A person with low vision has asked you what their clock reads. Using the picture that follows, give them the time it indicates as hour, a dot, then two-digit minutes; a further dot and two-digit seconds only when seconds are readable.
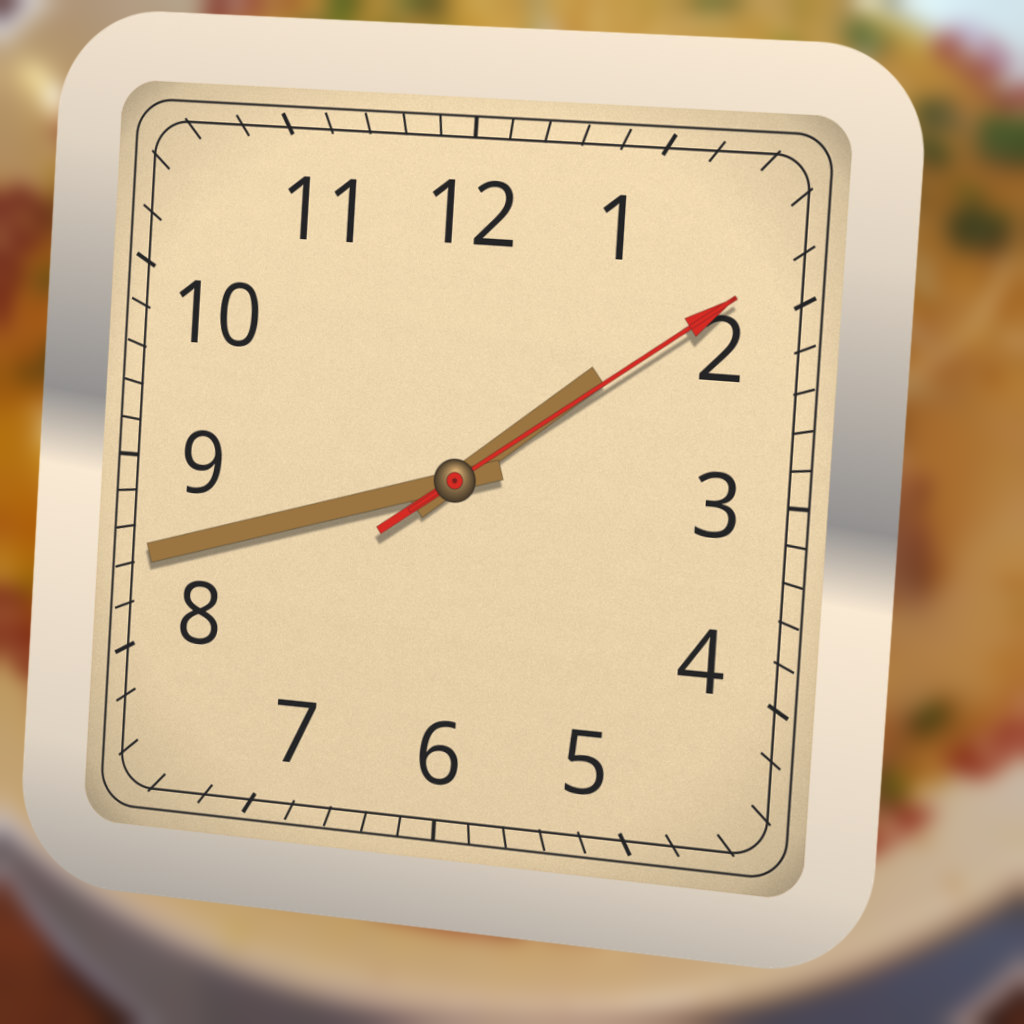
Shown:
1.42.09
